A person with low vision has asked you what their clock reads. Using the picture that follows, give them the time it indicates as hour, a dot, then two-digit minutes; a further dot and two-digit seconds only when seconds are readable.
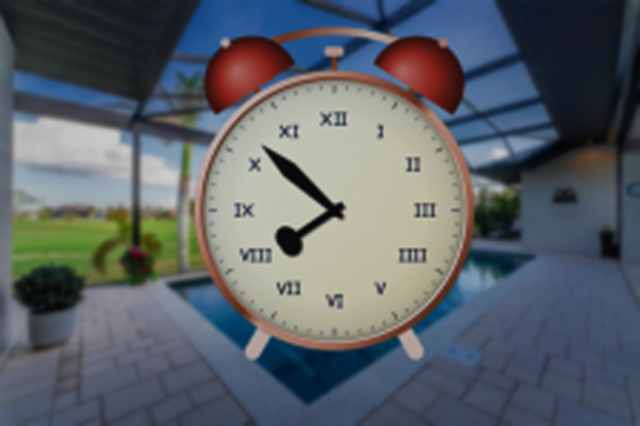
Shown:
7.52
